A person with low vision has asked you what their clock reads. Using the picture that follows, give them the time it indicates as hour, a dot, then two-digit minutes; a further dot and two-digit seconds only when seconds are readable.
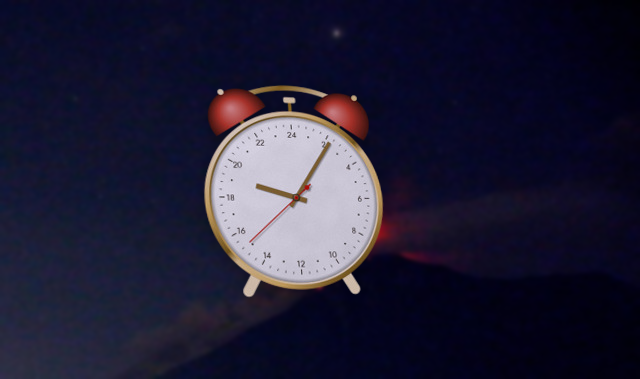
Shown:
19.05.38
